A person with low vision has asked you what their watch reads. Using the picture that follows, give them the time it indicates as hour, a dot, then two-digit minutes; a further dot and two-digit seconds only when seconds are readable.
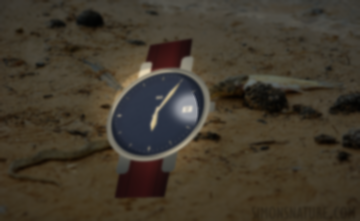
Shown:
6.05
